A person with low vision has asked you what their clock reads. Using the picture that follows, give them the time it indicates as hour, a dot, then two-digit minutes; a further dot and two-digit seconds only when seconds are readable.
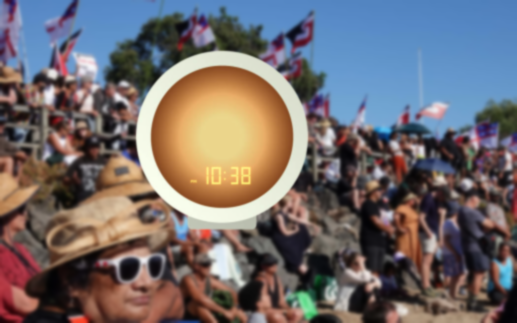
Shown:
10.38
